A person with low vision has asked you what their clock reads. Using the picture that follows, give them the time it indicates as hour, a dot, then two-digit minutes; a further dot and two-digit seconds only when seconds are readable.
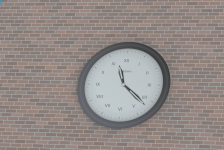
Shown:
11.22
